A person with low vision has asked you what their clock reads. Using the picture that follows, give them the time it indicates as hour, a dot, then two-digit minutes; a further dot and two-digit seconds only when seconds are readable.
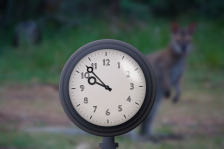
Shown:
9.53
